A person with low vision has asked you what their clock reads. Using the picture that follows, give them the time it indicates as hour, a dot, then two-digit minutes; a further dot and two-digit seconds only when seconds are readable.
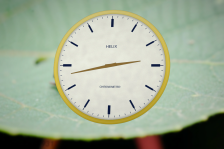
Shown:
2.43
